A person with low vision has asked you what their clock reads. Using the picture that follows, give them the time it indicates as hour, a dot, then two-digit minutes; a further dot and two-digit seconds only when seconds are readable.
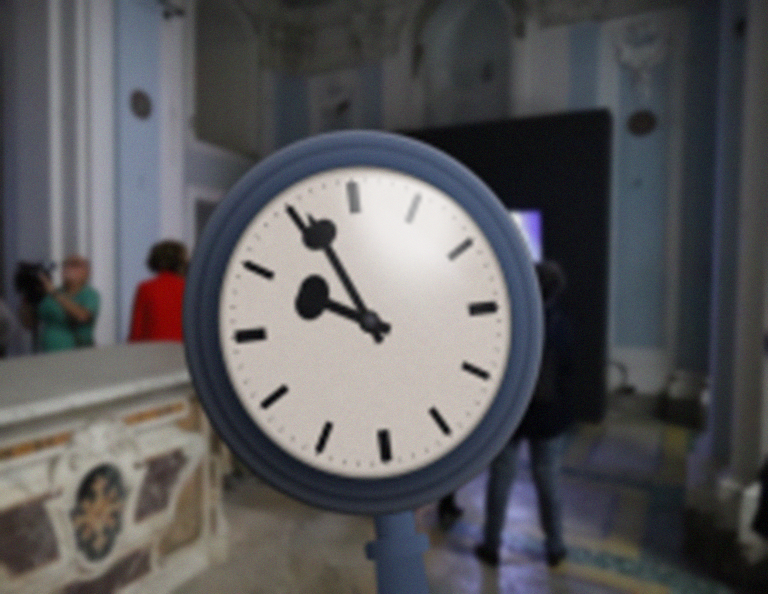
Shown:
9.56
